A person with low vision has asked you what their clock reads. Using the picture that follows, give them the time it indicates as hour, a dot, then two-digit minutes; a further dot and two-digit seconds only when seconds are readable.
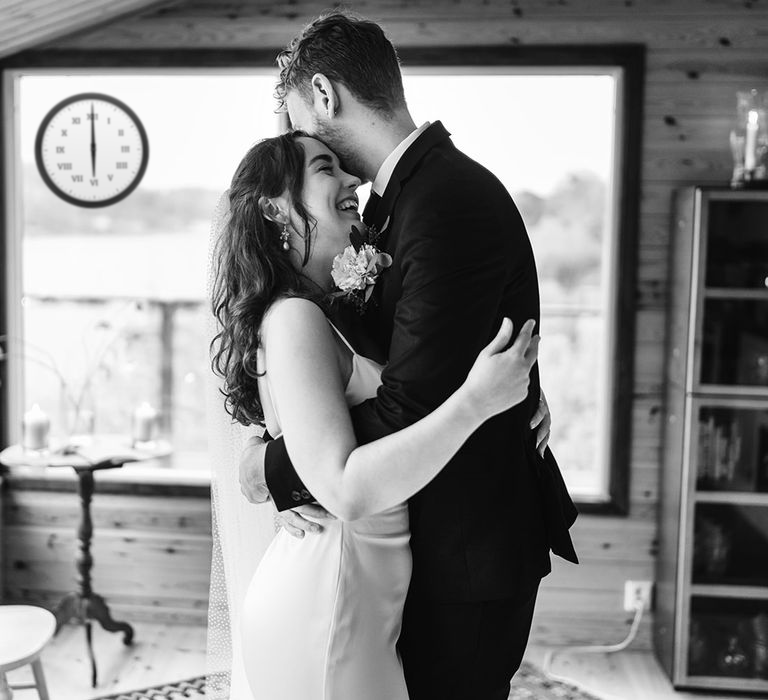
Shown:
6.00
